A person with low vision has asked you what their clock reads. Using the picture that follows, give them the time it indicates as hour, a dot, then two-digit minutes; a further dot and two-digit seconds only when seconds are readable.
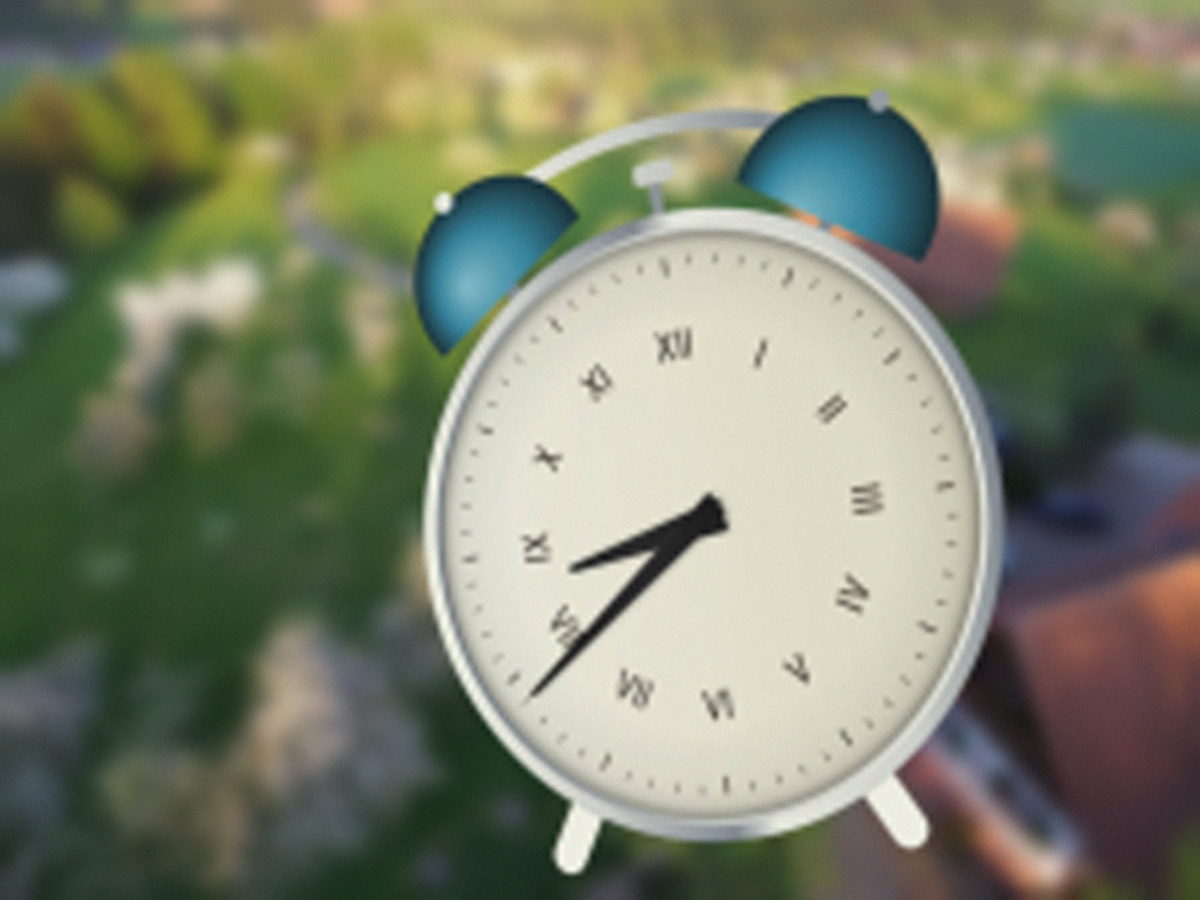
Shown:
8.39
